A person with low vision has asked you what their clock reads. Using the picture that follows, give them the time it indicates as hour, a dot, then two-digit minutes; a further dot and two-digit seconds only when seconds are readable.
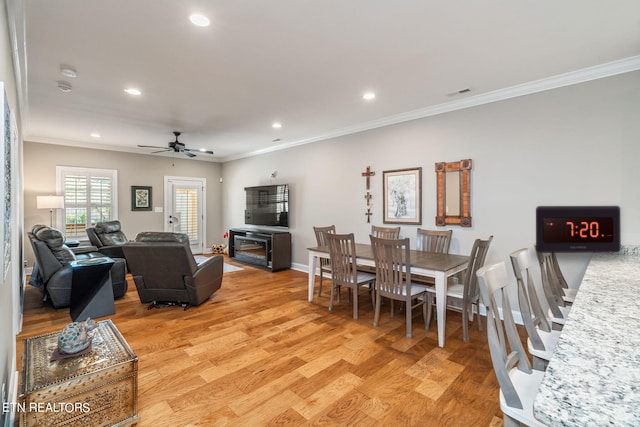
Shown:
7.20
